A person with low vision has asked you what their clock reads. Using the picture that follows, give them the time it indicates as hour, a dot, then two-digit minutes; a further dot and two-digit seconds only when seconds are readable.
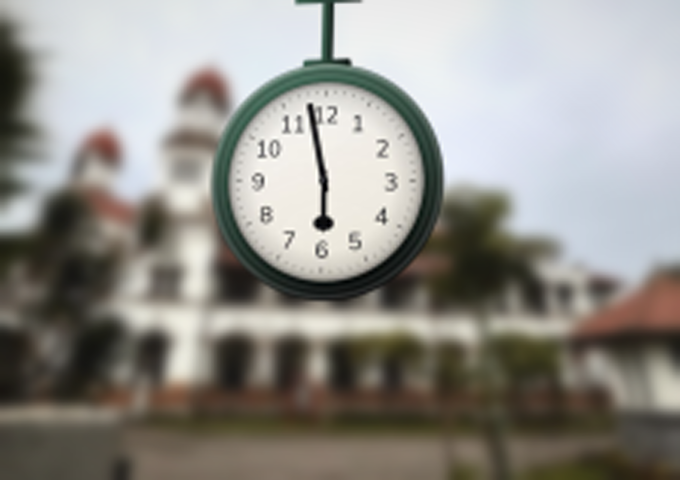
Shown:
5.58
